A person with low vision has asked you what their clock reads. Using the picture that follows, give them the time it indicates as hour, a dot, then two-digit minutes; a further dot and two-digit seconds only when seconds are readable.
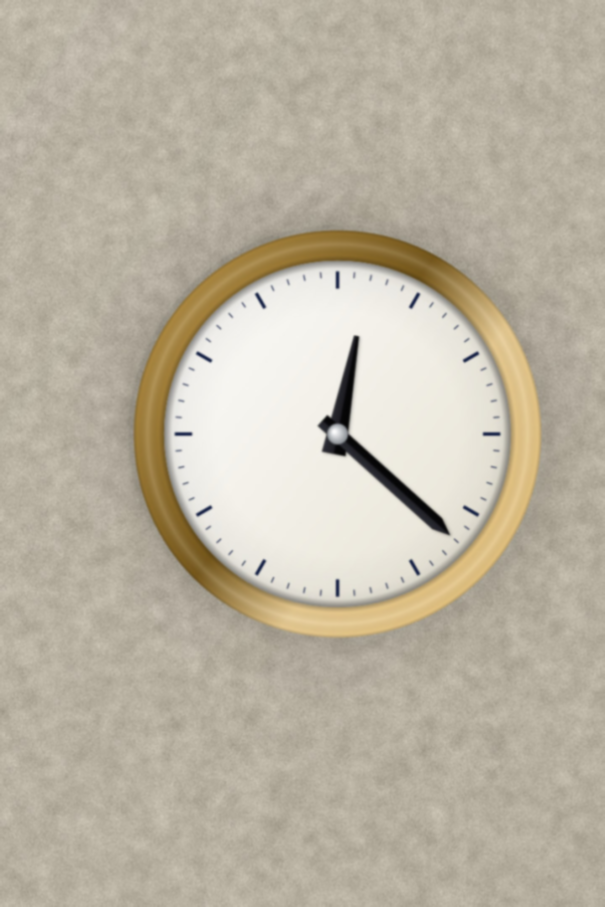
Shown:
12.22
